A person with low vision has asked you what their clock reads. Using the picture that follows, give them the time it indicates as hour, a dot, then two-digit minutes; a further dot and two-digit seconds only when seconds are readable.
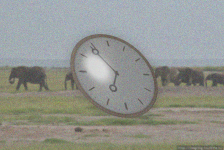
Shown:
6.54
